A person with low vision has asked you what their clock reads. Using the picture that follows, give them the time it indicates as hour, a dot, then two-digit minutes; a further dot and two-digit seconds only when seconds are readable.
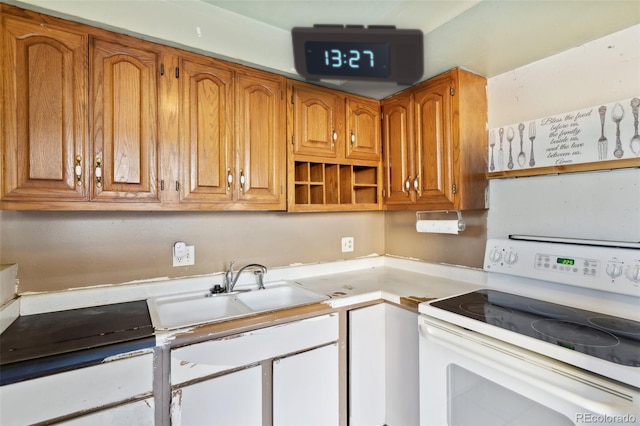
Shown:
13.27
